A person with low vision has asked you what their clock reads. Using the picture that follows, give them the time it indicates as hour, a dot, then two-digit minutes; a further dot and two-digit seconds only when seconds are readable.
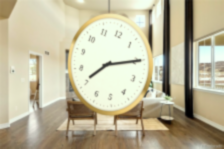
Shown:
7.10
